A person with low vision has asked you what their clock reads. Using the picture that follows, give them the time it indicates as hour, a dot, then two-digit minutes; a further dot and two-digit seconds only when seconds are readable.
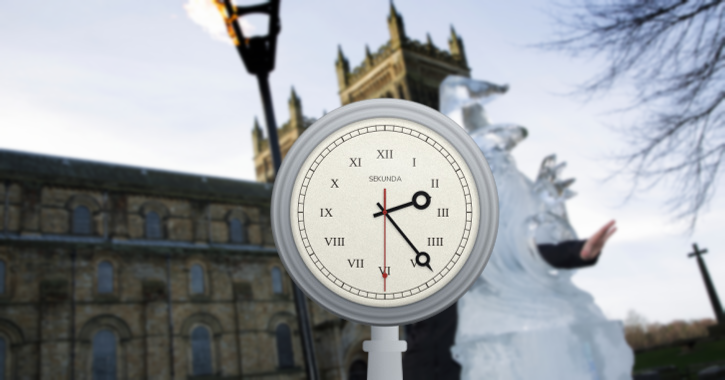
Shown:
2.23.30
